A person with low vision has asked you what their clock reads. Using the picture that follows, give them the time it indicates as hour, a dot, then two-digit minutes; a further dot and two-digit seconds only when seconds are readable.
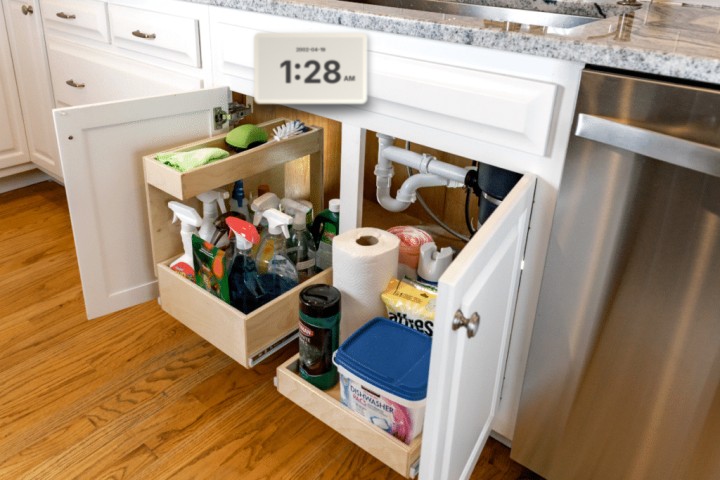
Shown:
1.28
